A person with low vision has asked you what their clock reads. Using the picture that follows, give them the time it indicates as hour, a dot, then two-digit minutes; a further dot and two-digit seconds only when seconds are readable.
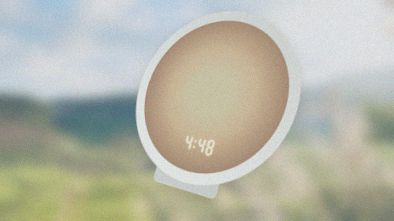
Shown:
4.48
